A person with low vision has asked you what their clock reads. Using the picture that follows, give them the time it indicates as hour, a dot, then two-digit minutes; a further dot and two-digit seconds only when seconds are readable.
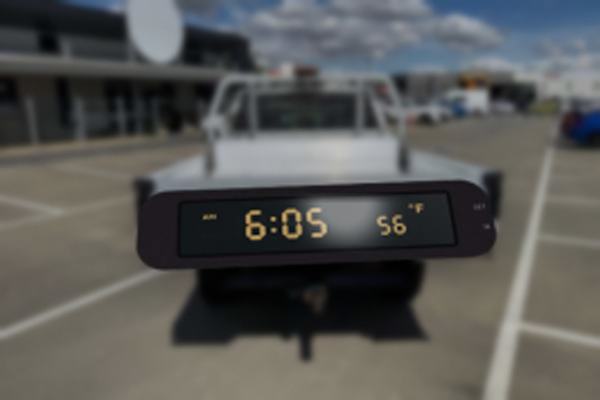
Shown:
6.05
